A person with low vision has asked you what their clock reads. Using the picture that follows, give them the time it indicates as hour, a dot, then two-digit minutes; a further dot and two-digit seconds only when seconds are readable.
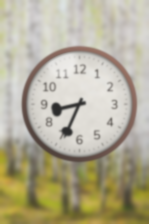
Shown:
8.34
